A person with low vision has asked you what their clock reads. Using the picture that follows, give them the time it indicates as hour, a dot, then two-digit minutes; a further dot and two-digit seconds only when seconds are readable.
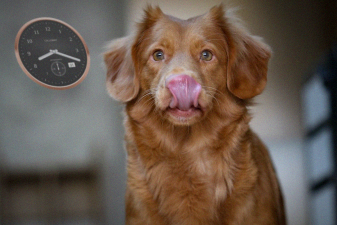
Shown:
8.19
